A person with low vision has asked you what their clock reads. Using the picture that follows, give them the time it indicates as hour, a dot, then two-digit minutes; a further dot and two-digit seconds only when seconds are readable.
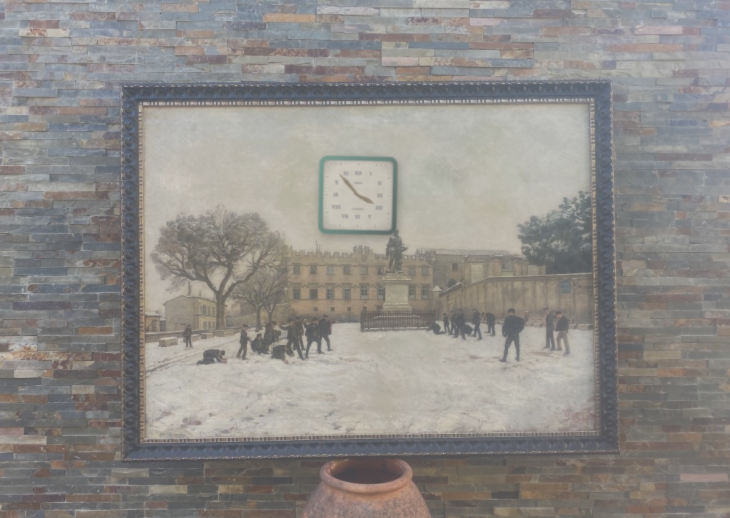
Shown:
3.53
